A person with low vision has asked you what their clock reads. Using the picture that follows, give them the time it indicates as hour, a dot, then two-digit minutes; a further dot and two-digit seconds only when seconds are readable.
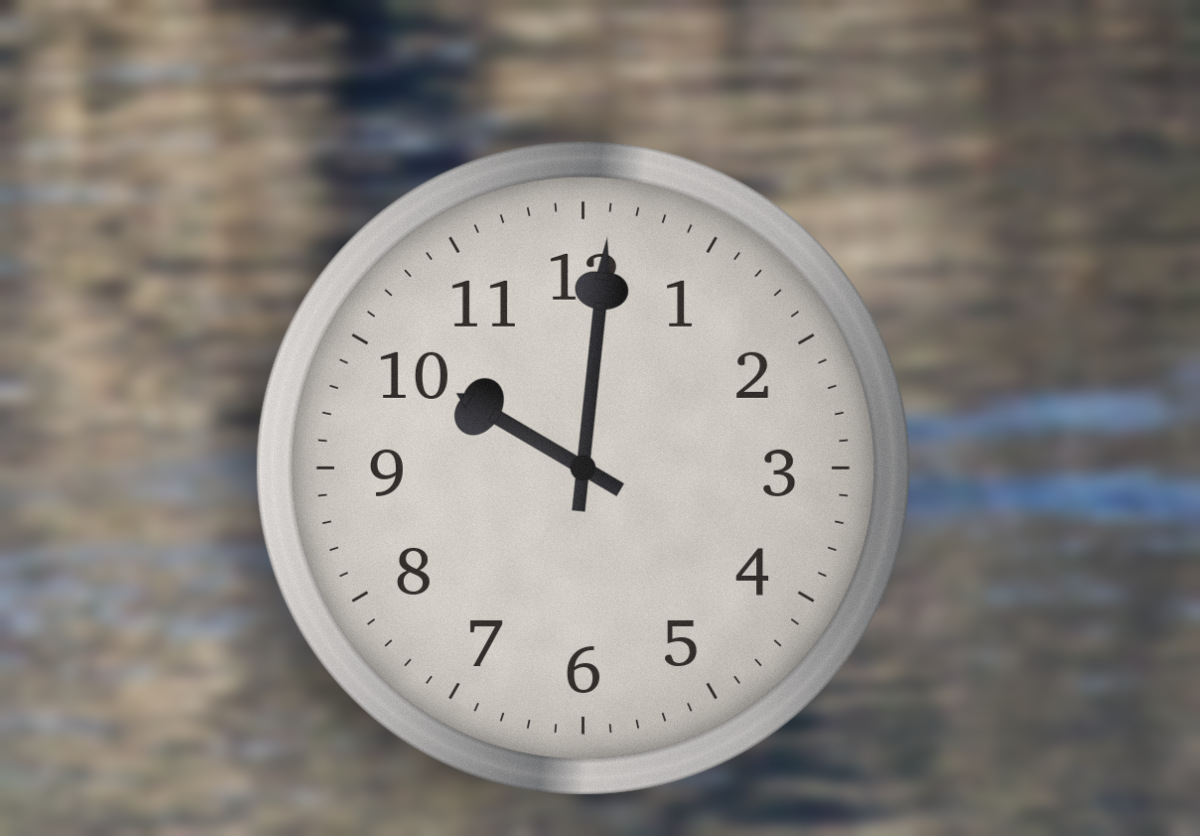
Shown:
10.01
